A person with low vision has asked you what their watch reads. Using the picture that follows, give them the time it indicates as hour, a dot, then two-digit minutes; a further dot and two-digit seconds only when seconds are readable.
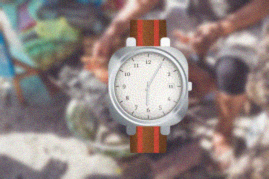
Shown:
6.05
